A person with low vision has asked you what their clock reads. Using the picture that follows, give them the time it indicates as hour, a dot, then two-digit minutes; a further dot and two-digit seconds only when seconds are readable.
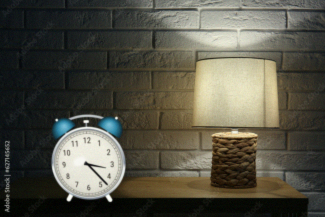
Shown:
3.23
